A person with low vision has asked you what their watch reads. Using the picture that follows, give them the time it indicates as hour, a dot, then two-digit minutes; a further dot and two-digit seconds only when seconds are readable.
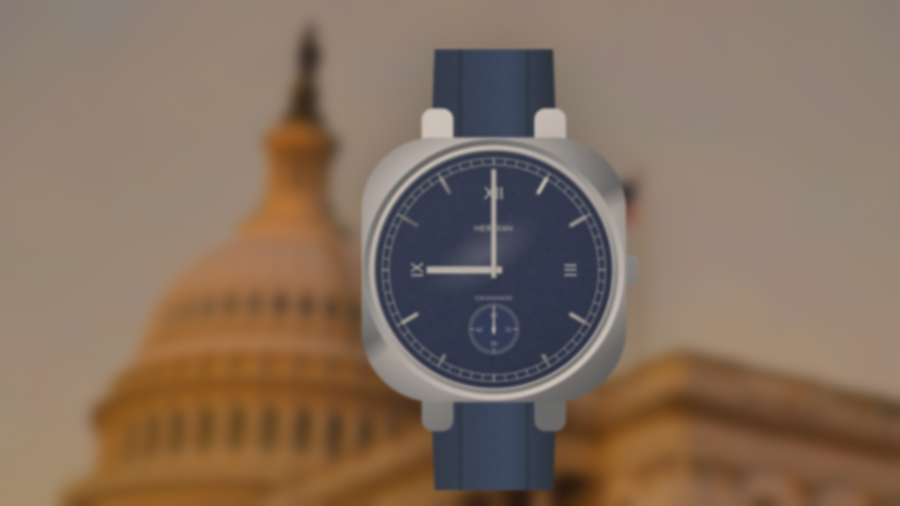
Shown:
9.00
